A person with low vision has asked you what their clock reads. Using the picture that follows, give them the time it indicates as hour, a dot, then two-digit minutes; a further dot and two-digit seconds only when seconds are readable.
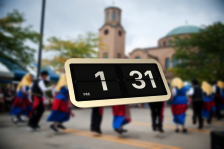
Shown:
1.31
